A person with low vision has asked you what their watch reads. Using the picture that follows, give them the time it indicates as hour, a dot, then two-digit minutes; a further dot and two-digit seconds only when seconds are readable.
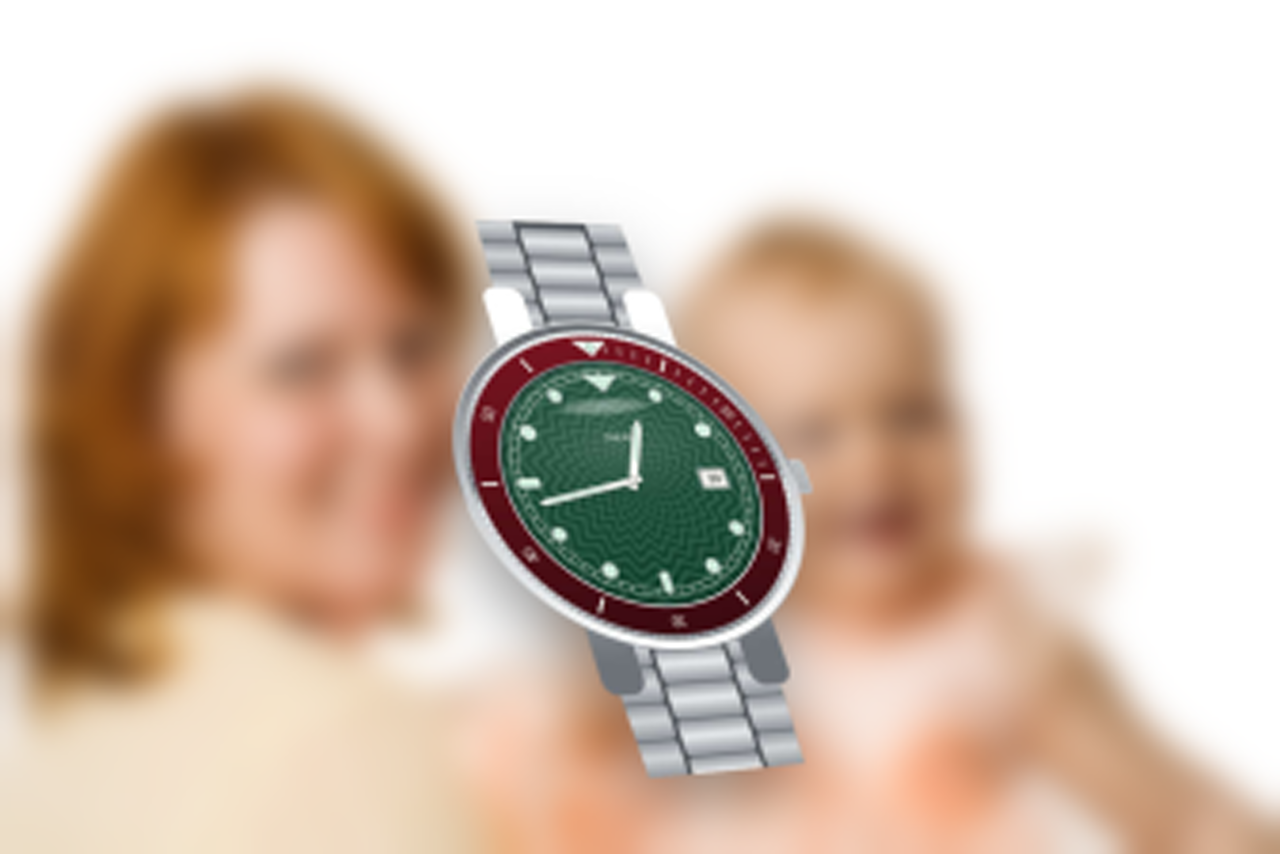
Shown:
12.43
